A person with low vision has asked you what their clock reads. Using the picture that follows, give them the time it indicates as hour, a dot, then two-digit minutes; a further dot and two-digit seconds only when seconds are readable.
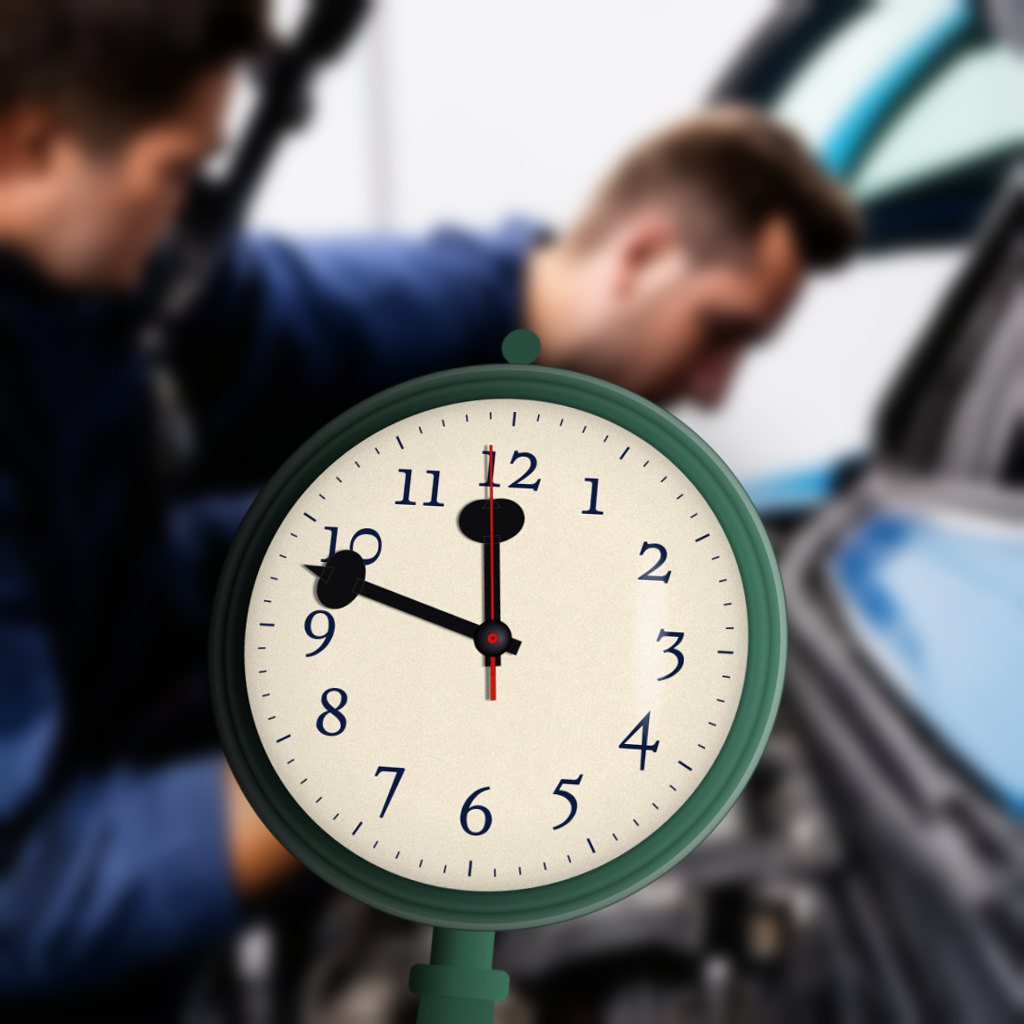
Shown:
11.47.59
